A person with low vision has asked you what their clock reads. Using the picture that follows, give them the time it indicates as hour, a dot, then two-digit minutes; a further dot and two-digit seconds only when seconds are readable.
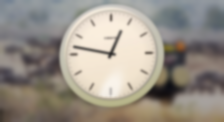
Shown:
12.47
